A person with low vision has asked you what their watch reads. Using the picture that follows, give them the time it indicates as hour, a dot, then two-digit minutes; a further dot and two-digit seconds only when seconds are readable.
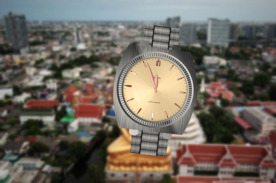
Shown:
11.56
